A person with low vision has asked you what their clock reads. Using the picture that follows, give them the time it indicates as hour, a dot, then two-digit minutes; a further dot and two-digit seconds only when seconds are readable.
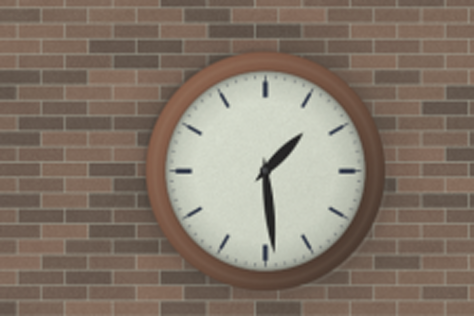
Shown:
1.29
